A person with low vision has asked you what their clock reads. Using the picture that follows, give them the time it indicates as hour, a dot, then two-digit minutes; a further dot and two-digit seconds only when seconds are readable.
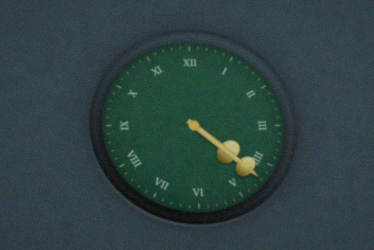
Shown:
4.22
